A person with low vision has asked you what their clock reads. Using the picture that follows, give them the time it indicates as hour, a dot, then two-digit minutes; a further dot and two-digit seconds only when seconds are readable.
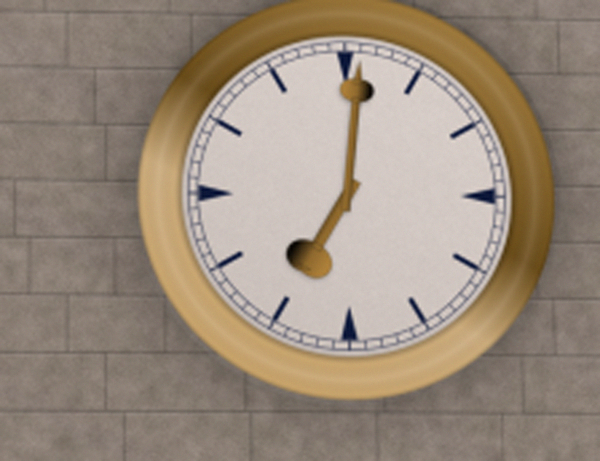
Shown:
7.01
